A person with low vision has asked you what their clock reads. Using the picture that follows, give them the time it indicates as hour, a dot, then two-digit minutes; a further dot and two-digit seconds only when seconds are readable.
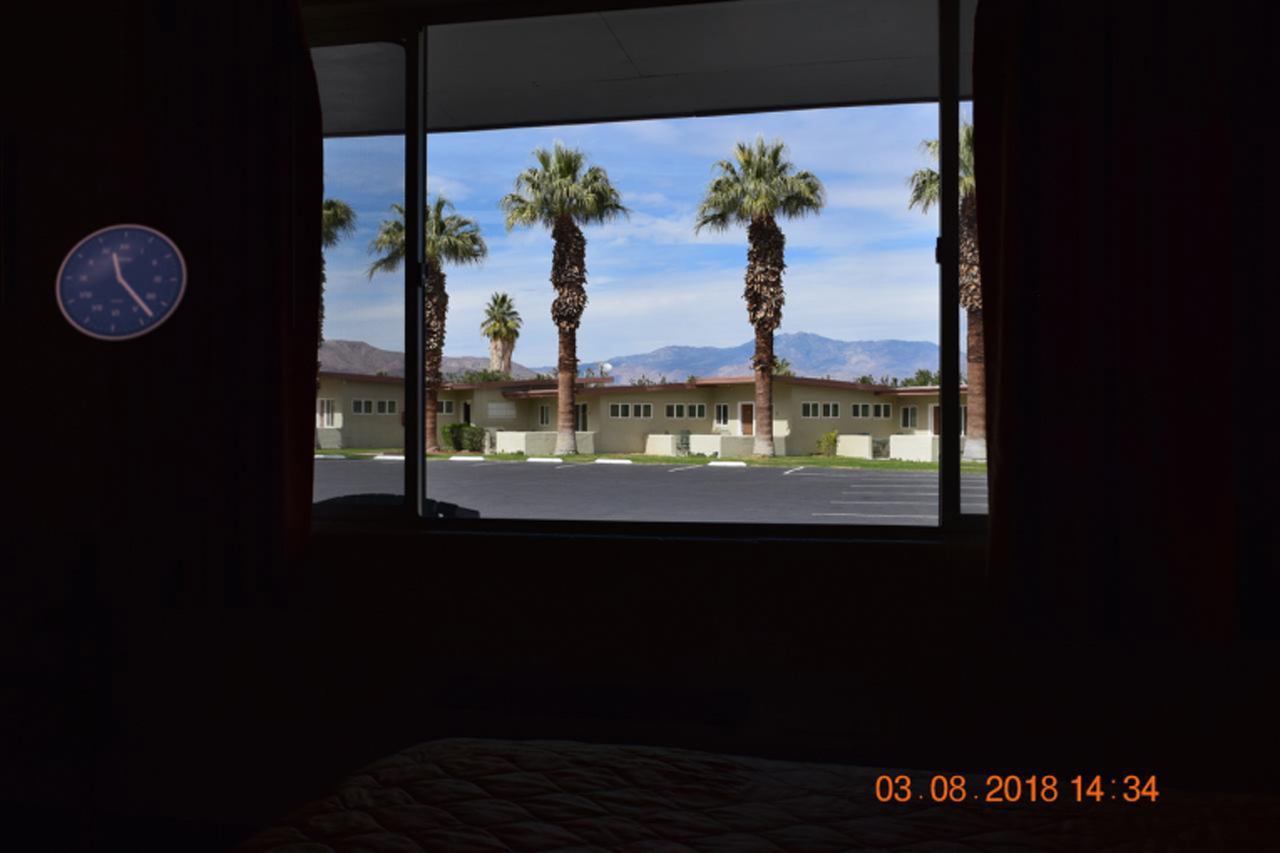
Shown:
11.23
